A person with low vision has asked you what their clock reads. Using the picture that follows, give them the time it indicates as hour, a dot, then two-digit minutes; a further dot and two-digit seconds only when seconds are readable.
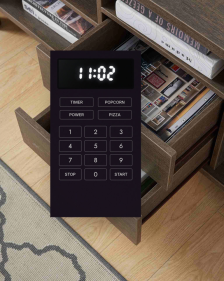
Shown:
11.02
